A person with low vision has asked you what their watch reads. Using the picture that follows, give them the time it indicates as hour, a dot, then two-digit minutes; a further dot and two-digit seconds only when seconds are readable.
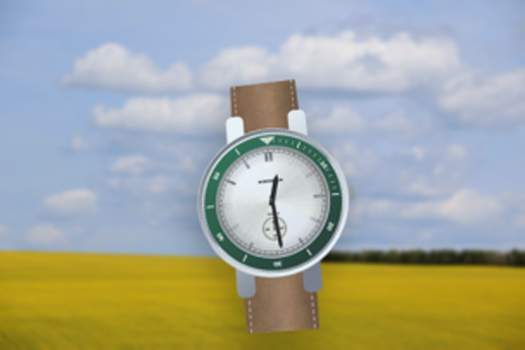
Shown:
12.29
